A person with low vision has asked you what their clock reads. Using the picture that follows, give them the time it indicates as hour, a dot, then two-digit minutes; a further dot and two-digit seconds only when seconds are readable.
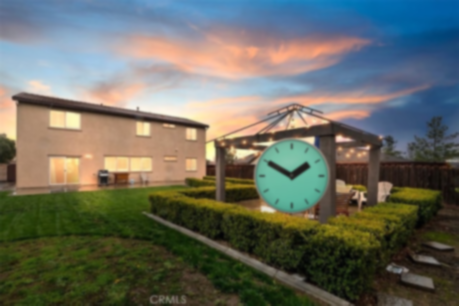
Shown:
1.50
